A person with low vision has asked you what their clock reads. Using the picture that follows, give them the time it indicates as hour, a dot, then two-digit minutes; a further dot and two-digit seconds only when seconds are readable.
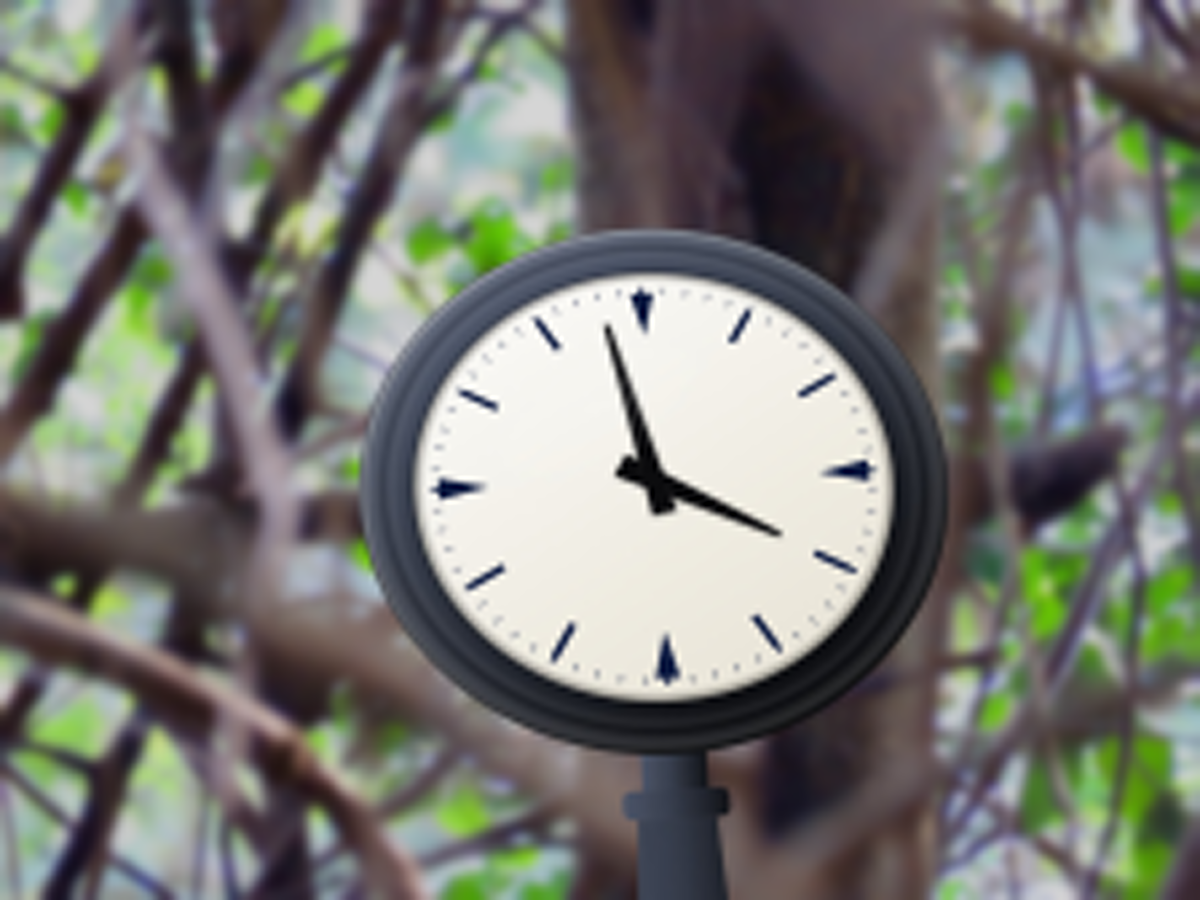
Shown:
3.58
